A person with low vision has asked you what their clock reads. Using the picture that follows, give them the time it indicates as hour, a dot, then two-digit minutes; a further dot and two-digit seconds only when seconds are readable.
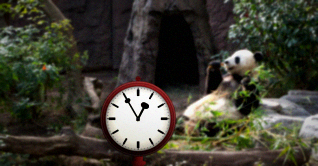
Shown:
12.55
